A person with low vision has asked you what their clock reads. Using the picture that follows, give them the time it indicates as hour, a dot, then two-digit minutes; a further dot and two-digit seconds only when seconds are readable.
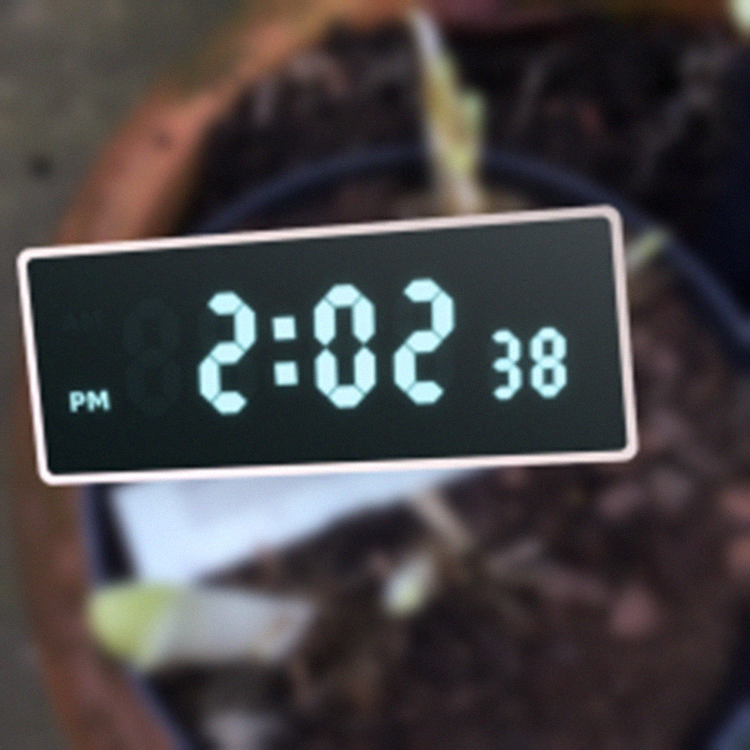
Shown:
2.02.38
